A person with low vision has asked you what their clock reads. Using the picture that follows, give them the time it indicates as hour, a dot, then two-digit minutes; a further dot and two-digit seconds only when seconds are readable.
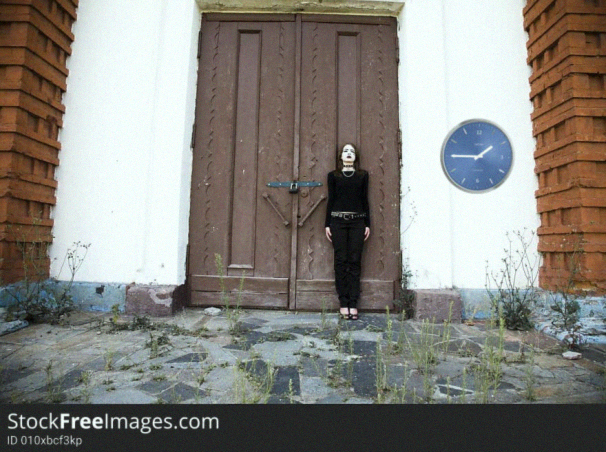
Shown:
1.45
